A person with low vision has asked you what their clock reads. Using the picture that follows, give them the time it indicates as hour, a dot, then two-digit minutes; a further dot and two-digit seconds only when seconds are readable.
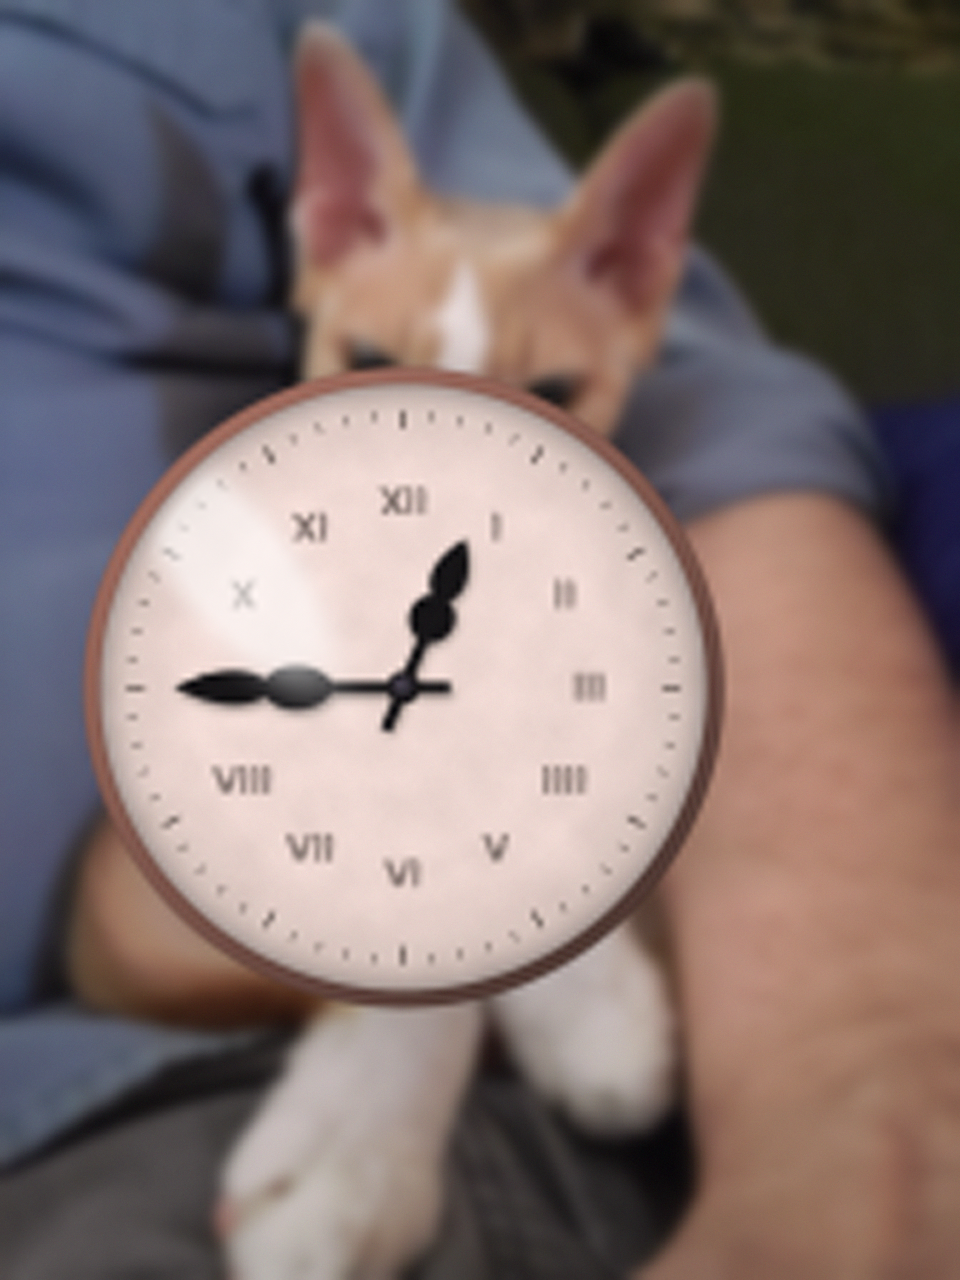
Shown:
12.45
